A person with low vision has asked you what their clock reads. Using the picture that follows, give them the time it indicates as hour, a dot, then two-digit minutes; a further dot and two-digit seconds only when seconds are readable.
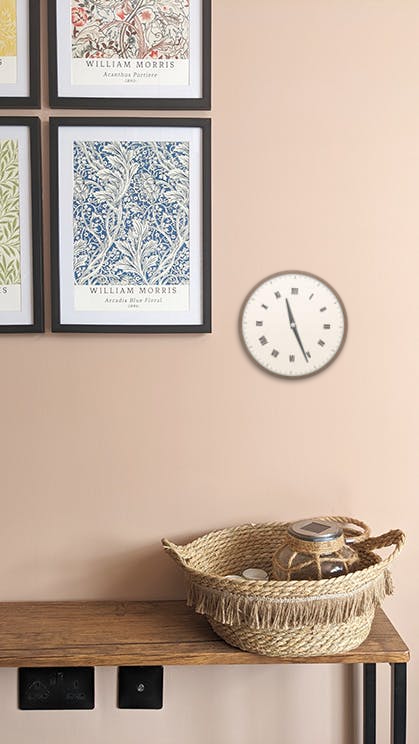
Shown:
11.26
